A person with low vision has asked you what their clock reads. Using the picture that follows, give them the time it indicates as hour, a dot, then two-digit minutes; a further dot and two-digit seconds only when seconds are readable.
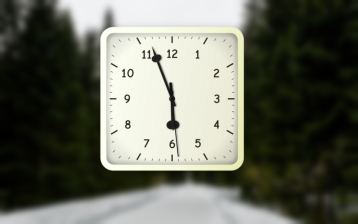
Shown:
5.56.29
